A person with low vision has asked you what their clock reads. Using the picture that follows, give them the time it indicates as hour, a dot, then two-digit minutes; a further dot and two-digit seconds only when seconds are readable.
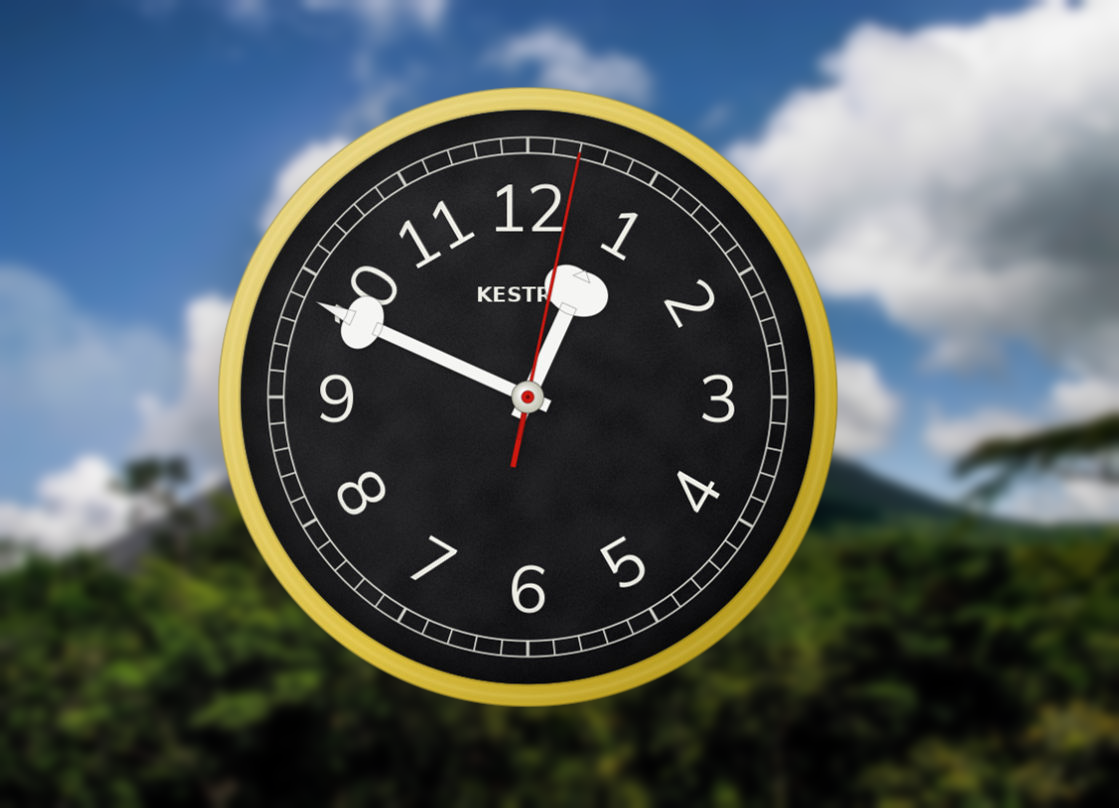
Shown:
12.49.02
